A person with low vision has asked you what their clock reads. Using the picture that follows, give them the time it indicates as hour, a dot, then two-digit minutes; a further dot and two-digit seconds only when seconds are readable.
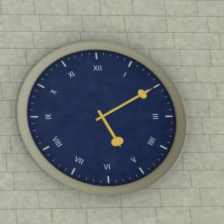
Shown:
5.10
